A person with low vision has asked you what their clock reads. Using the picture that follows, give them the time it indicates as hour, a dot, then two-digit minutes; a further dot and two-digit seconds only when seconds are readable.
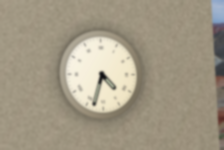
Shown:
4.33
